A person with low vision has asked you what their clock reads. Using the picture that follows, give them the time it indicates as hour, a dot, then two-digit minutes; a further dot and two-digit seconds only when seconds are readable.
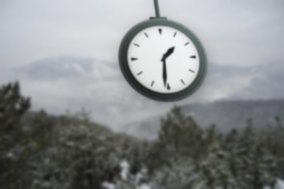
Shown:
1.31
